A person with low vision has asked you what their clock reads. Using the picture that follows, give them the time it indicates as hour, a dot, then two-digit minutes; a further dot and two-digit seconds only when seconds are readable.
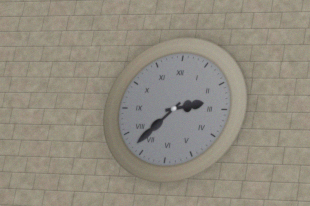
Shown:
2.37
